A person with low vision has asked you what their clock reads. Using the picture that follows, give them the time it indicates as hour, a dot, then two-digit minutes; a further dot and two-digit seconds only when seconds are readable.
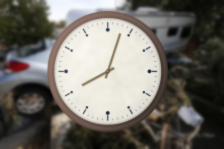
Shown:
8.03
